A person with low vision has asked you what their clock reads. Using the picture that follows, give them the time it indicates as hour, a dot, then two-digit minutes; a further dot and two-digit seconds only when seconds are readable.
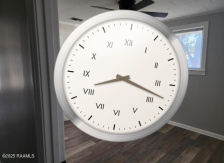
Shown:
8.18
